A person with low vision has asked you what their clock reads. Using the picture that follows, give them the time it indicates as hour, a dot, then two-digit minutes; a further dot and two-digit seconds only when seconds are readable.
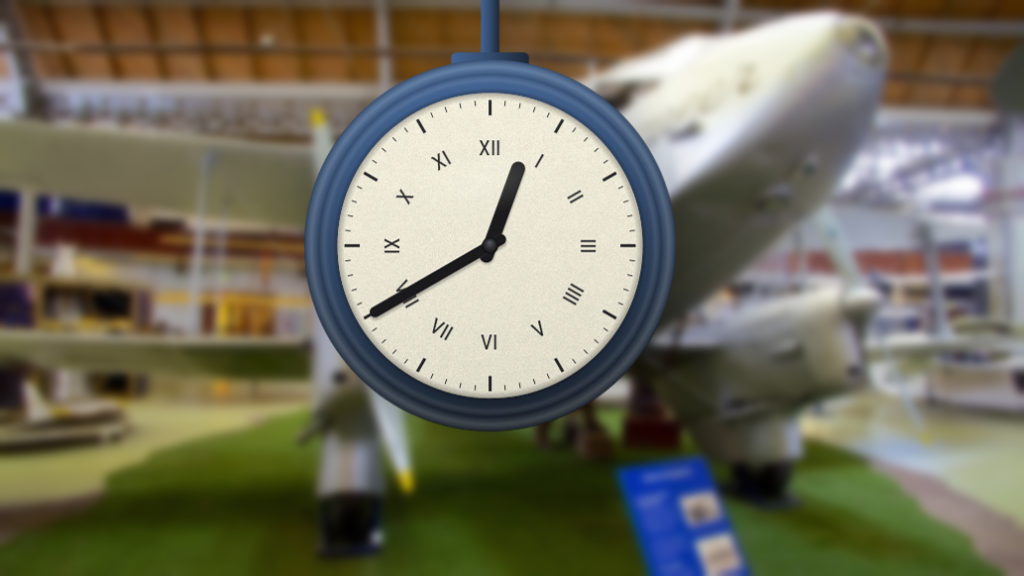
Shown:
12.40
